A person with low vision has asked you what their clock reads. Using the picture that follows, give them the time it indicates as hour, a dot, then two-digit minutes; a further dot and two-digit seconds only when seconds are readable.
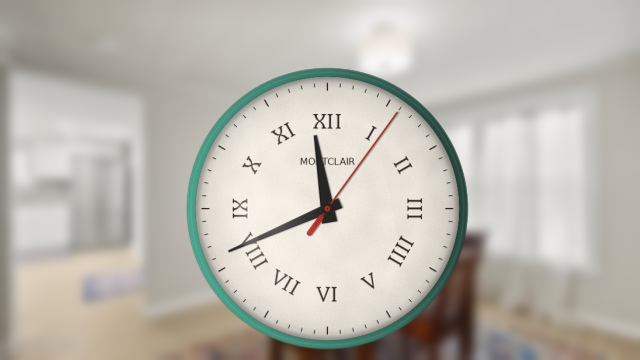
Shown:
11.41.06
